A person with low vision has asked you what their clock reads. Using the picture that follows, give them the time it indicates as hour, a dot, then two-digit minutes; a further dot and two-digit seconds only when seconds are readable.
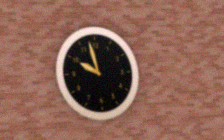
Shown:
9.58
